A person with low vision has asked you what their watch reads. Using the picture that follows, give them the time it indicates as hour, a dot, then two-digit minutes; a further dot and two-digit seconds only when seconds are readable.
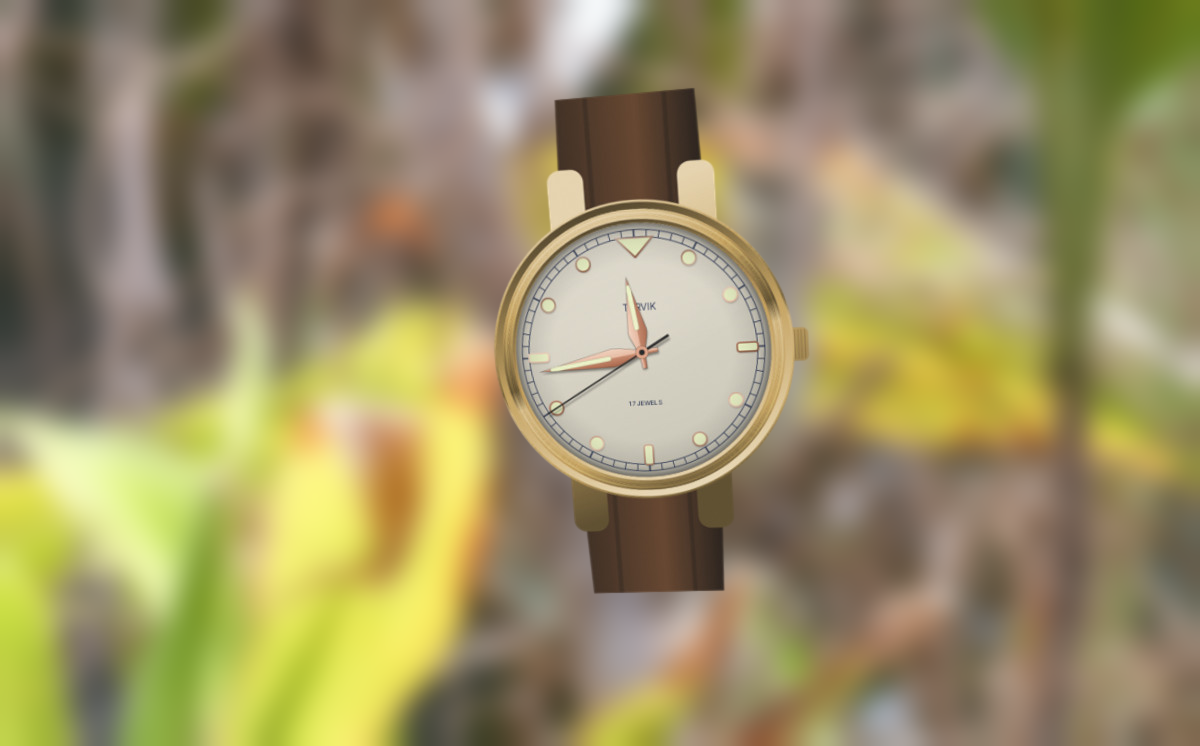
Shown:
11.43.40
